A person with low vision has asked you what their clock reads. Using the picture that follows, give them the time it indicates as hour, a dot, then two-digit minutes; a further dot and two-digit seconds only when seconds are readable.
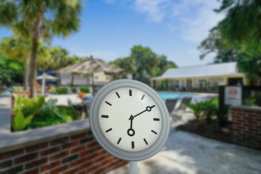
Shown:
6.10
